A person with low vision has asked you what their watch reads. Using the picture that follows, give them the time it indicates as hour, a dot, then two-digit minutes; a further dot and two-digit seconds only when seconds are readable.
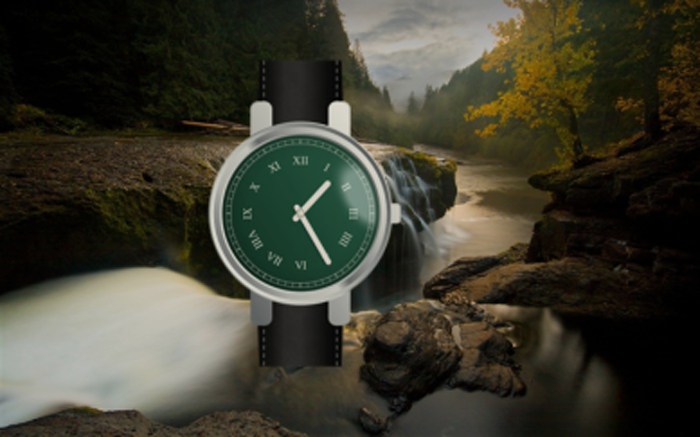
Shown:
1.25
